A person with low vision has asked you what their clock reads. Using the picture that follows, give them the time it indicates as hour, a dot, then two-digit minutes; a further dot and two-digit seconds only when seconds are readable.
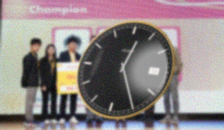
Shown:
12.25
